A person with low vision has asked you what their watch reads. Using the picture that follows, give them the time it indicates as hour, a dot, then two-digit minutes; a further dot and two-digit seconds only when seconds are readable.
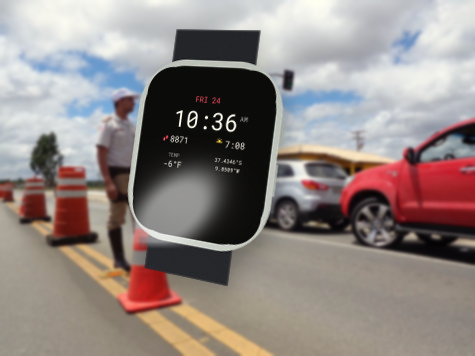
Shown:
10.36
